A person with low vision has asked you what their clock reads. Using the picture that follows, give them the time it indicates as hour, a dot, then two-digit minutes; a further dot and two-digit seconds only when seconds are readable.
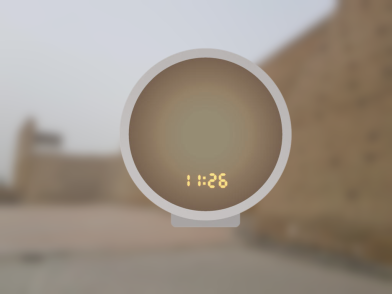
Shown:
11.26
